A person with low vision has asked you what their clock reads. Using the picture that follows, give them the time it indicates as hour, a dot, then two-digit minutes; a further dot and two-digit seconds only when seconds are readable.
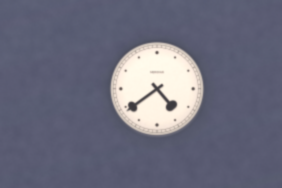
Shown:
4.39
